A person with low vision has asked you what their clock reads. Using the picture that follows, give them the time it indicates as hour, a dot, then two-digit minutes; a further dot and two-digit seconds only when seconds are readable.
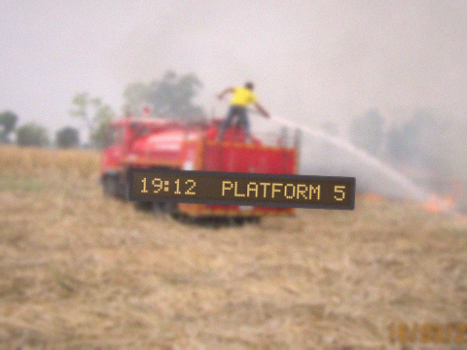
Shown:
19.12
